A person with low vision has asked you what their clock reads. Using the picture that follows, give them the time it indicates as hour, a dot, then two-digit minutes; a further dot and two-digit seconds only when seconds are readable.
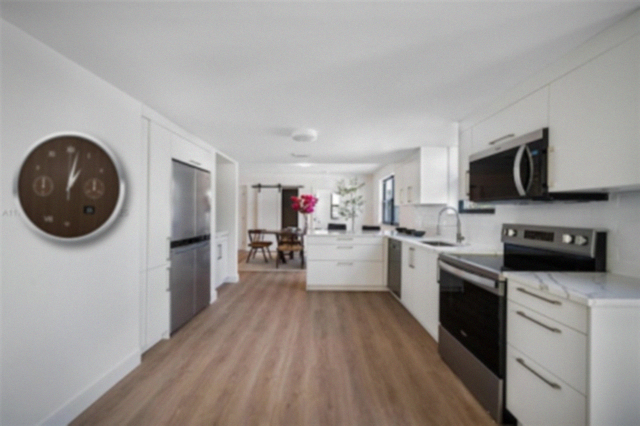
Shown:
1.02
